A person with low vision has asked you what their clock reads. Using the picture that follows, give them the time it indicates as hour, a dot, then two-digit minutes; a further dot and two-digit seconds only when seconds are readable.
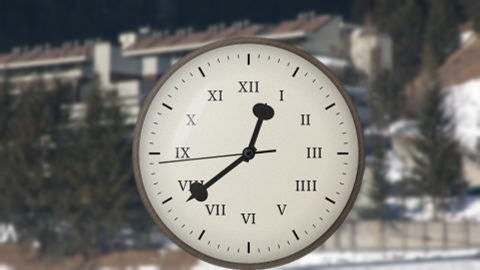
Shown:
12.38.44
